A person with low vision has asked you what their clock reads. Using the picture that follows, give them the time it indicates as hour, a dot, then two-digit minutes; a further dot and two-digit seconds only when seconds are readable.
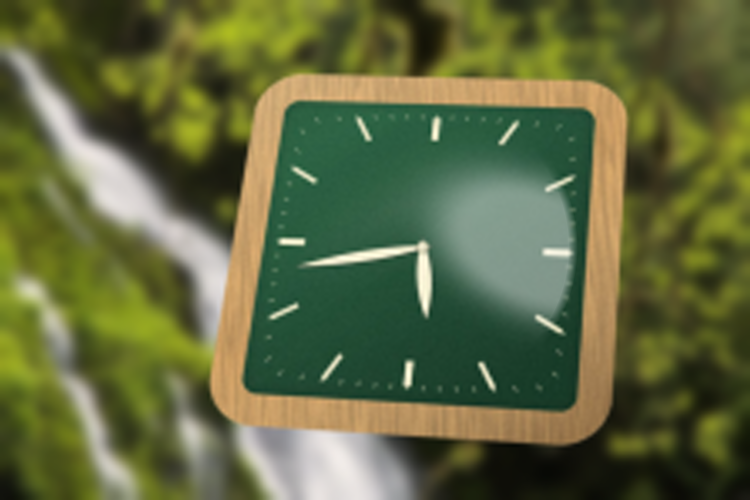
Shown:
5.43
